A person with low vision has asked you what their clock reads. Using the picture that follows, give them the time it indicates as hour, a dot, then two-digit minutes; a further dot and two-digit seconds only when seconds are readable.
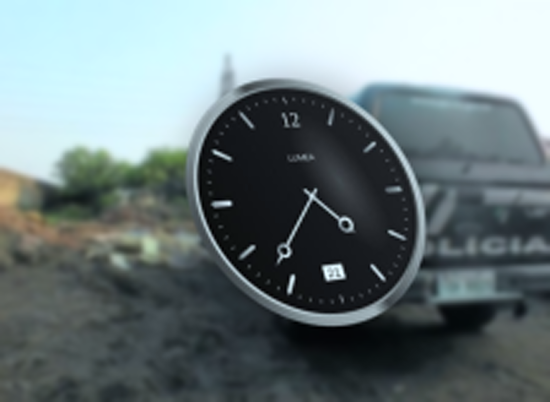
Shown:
4.37
